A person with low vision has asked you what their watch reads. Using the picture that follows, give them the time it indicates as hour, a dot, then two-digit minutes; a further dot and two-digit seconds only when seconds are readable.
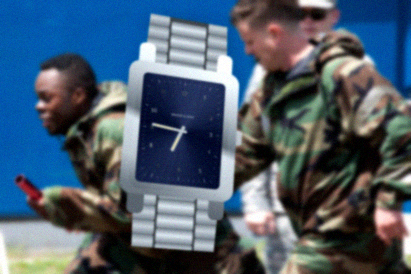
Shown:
6.46
